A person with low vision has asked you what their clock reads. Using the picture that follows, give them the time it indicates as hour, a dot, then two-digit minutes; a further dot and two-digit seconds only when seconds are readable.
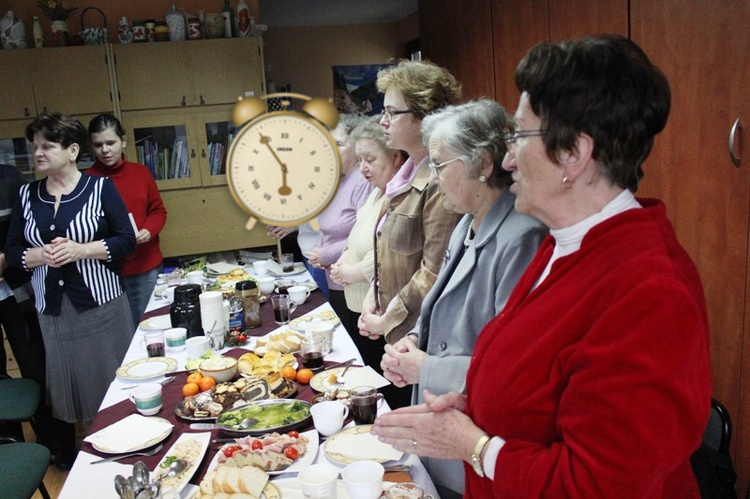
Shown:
5.54
